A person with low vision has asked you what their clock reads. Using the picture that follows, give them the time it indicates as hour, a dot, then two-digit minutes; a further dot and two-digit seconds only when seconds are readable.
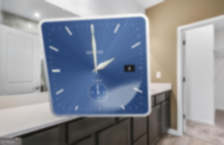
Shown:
2.00
